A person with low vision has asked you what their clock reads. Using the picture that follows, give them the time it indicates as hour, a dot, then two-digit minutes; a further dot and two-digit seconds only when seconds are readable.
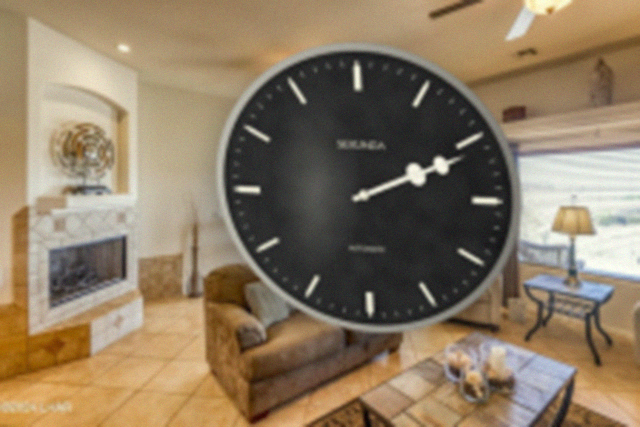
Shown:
2.11
